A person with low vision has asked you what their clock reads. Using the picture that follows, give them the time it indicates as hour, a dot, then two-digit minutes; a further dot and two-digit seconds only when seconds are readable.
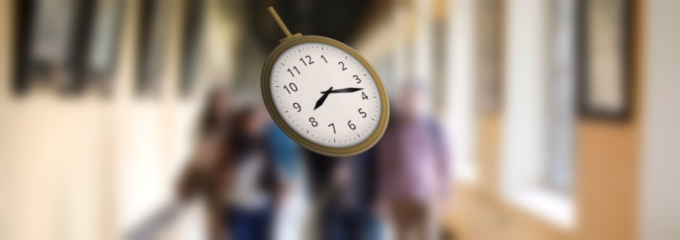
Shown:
8.18
